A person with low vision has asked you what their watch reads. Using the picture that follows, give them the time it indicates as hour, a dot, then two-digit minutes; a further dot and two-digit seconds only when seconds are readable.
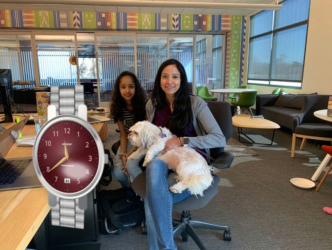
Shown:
11.39
